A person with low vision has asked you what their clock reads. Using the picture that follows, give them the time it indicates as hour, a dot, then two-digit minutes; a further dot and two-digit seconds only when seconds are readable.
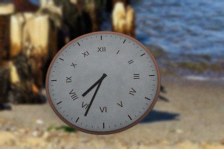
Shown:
7.34
